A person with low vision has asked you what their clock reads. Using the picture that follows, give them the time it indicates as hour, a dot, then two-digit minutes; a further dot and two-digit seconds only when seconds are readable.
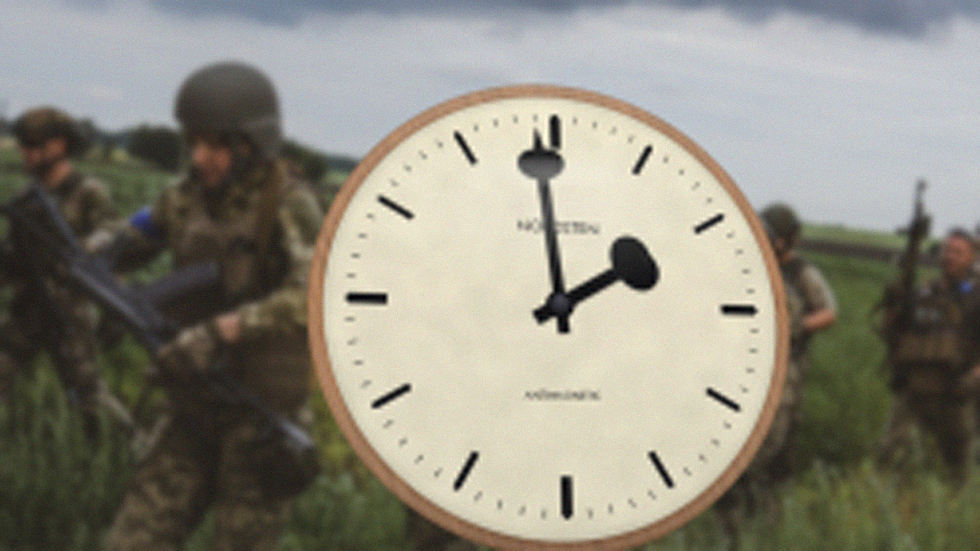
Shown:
1.59
